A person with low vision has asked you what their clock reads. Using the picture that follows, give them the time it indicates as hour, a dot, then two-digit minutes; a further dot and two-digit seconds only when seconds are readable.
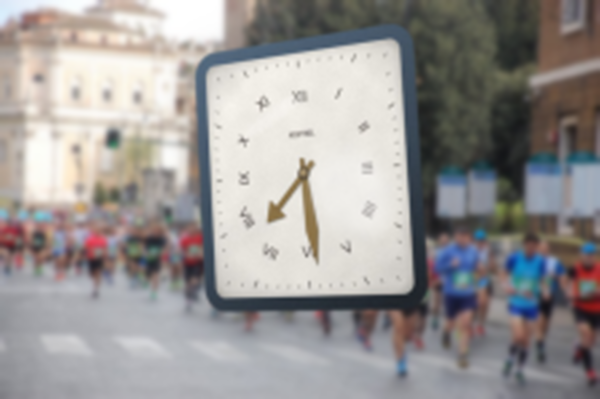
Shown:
7.29
